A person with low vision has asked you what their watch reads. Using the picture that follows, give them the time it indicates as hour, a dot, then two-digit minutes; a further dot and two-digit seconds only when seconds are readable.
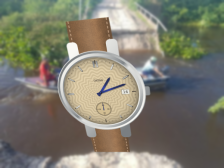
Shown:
1.12
